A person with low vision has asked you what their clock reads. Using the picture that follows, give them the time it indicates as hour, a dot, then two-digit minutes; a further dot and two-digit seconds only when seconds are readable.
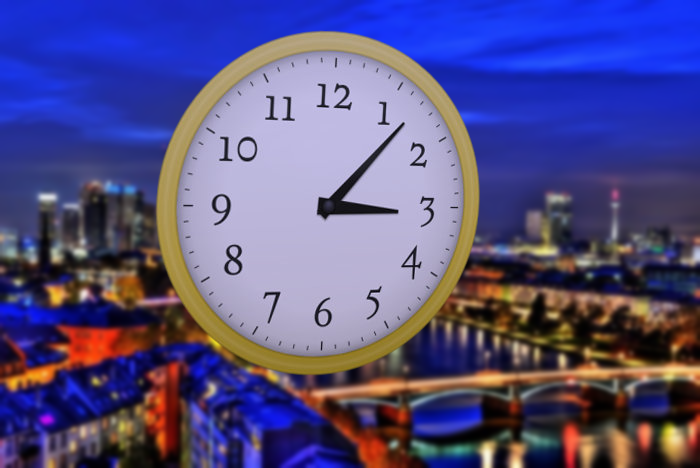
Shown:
3.07
